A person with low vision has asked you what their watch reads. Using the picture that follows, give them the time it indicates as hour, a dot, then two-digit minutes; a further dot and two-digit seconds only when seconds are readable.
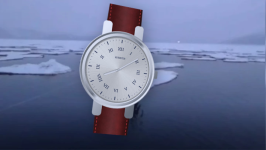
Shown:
8.09
